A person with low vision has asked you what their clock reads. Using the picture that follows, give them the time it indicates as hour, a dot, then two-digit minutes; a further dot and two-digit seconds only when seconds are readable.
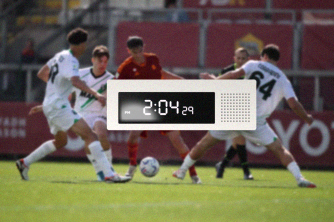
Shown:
2.04.29
